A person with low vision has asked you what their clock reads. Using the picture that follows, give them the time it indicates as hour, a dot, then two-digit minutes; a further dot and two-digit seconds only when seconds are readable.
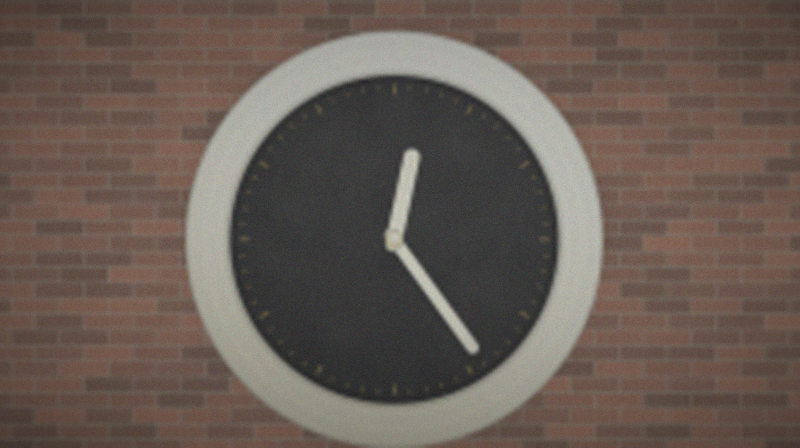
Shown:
12.24
